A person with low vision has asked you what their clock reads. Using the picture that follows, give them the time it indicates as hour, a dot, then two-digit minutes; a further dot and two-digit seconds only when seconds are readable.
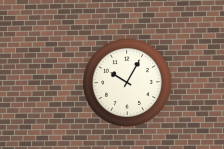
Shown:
10.05
